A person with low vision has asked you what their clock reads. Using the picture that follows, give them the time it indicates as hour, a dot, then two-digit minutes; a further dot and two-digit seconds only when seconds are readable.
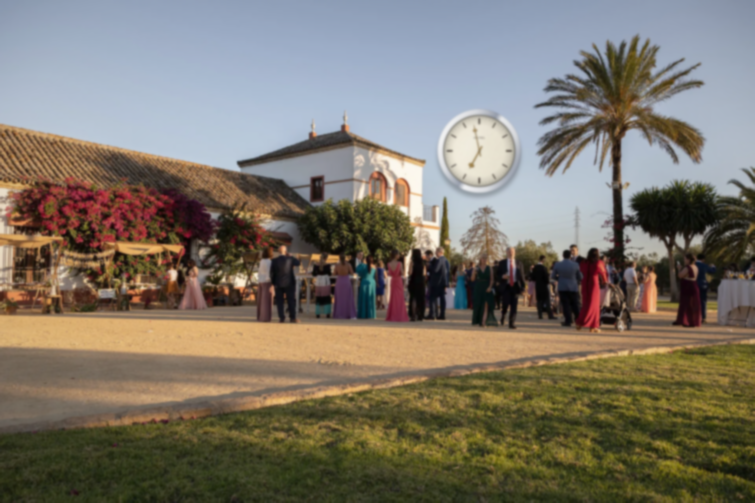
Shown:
6.58
